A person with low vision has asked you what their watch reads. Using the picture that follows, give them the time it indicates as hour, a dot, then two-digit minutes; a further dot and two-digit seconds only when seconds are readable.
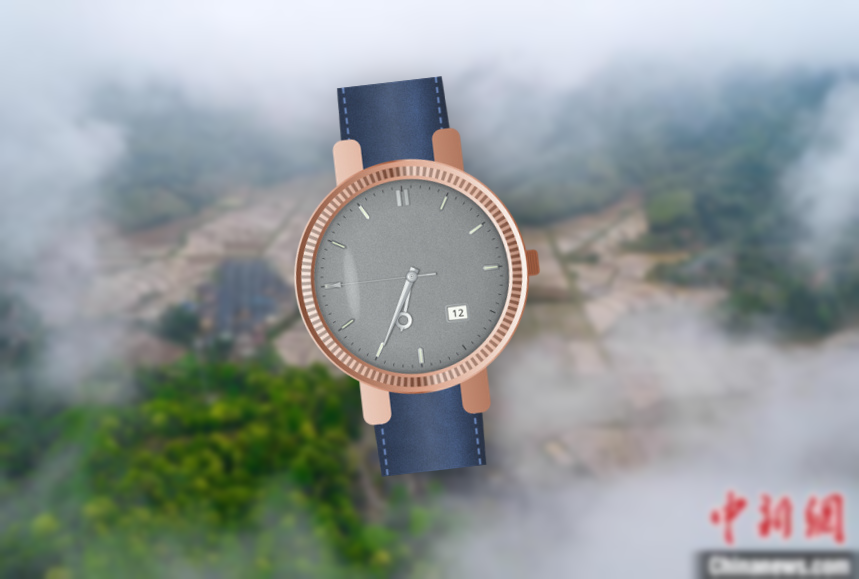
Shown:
6.34.45
